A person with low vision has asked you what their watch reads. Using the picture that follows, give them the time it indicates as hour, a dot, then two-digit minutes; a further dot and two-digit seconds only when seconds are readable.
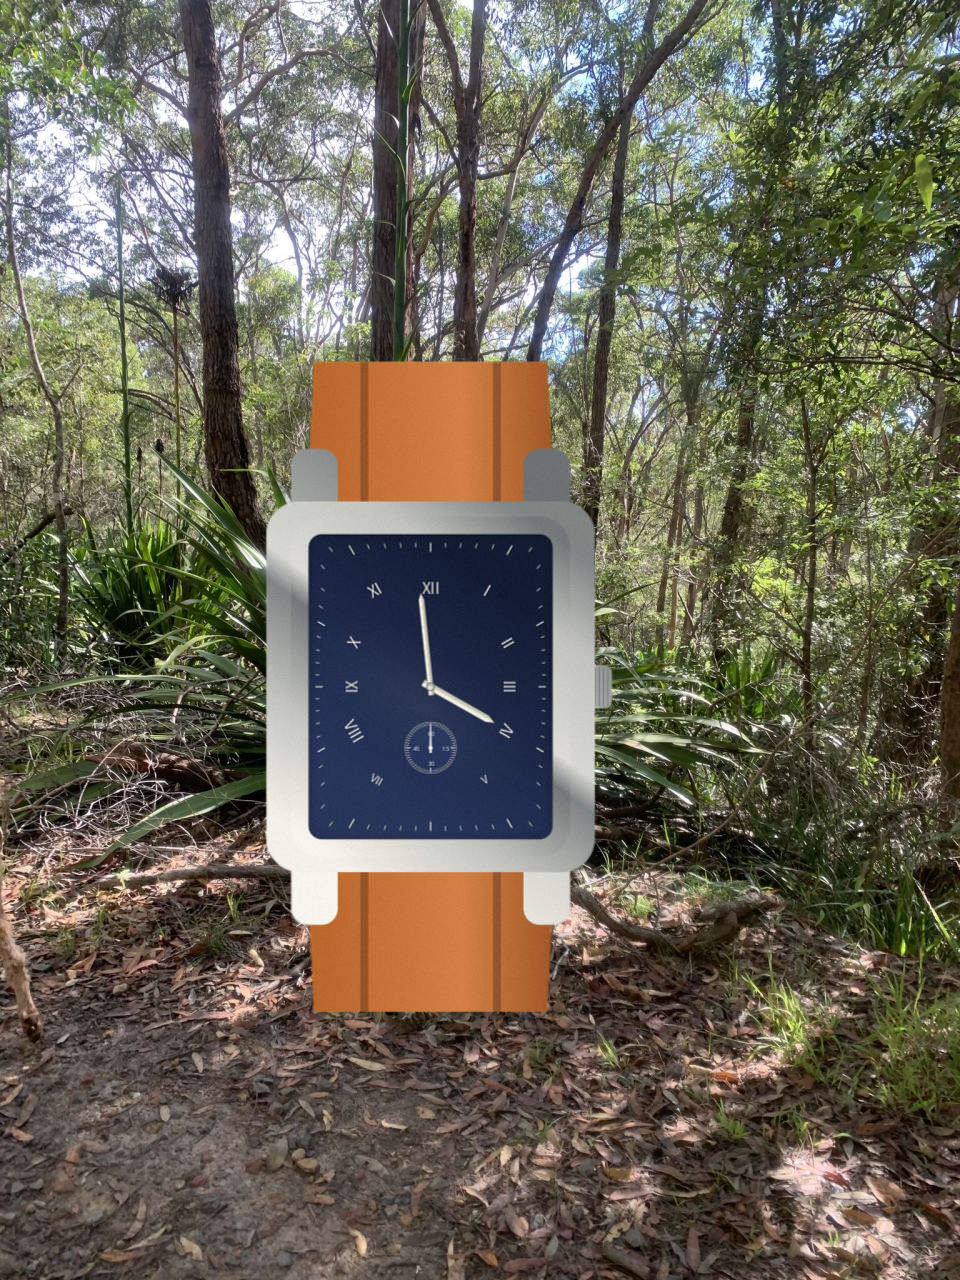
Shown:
3.59
